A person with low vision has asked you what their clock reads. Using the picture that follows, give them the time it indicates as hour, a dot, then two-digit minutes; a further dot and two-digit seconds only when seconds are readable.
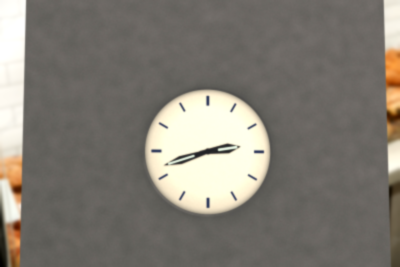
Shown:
2.42
